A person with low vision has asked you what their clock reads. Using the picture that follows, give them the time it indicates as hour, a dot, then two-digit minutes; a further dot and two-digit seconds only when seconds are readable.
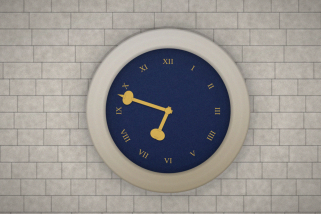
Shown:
6.48
